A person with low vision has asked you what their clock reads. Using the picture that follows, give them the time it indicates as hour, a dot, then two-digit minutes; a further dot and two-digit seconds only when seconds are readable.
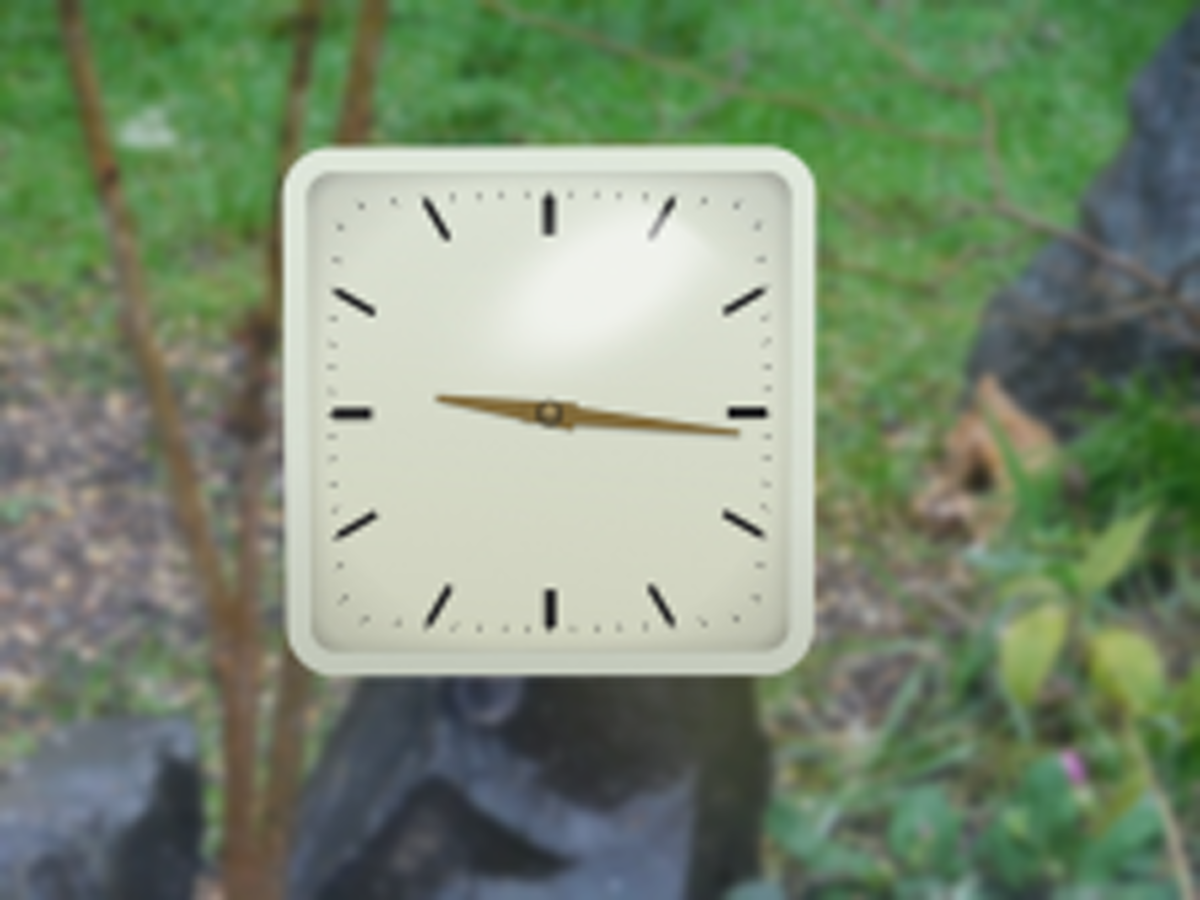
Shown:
9.16
